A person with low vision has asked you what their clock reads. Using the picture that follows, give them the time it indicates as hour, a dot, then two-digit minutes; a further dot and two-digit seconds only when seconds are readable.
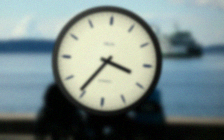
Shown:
3.36
